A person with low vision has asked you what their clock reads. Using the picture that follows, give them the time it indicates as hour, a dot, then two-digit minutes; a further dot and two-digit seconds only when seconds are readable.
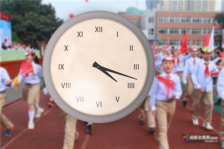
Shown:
4.18
